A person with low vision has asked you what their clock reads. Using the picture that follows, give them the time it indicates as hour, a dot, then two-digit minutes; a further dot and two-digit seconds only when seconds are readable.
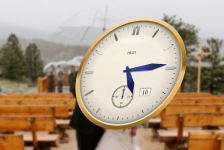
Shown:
5.14
